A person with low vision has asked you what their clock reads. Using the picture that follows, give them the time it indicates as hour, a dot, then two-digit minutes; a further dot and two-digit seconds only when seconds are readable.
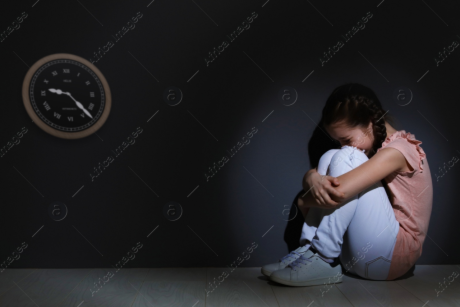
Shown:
9.23
